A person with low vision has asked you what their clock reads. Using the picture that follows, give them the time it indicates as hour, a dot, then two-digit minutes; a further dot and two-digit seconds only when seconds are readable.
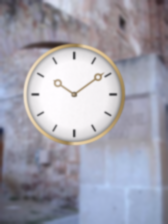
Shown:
10.09
